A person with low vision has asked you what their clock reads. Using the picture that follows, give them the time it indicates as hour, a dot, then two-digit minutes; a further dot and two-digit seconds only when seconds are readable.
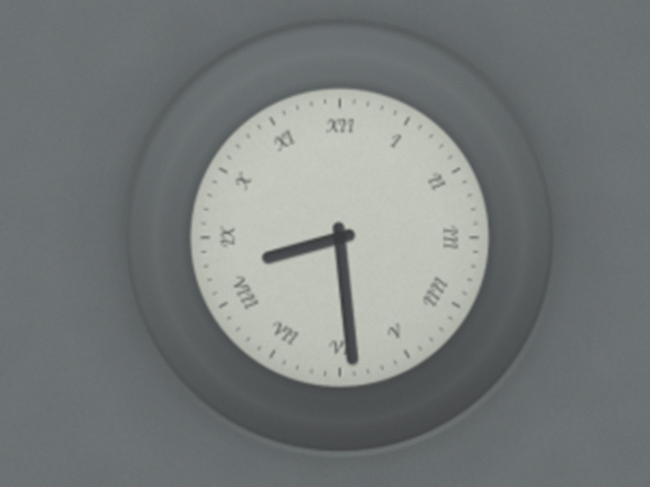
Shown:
8.29
